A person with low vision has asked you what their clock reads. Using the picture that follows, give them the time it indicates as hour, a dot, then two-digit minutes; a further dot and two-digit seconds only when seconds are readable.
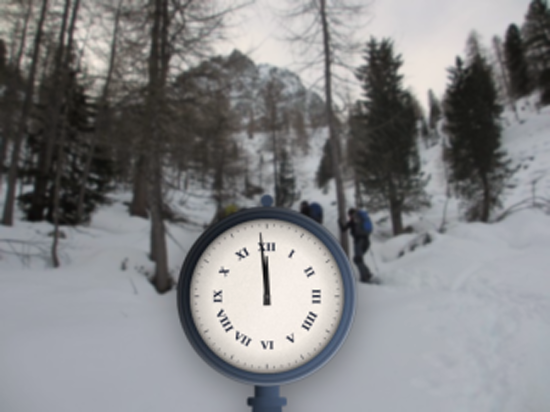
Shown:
11.59
